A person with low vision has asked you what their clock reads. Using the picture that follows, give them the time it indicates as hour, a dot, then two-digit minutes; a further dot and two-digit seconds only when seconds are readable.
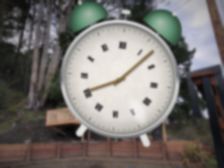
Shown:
8.07
